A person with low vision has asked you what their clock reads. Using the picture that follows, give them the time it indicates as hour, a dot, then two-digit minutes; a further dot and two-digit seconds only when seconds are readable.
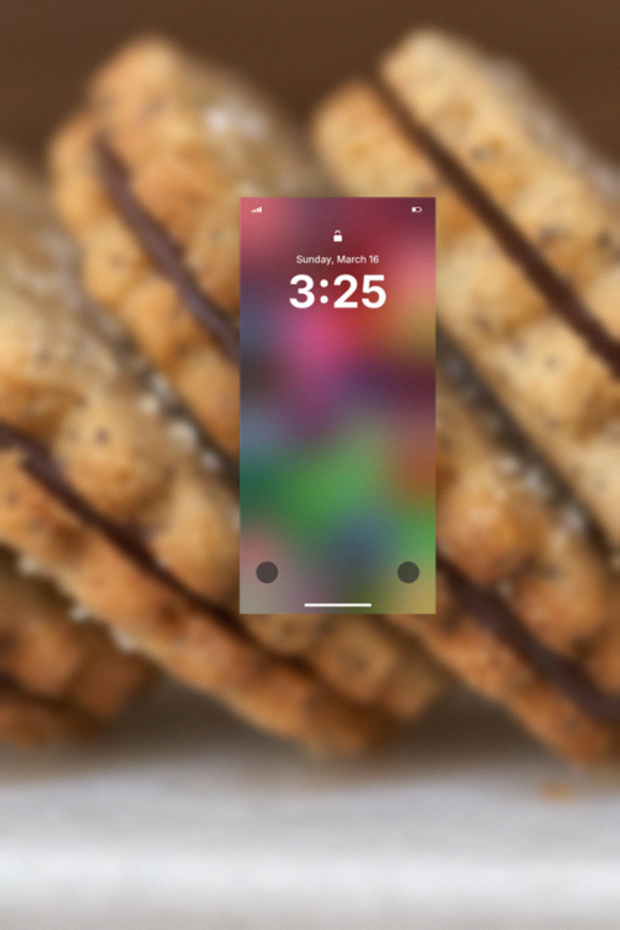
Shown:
3.25
